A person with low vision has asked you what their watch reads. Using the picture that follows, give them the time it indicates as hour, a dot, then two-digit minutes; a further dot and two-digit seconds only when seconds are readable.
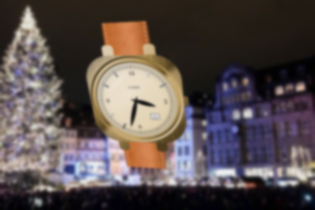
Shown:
3.33
